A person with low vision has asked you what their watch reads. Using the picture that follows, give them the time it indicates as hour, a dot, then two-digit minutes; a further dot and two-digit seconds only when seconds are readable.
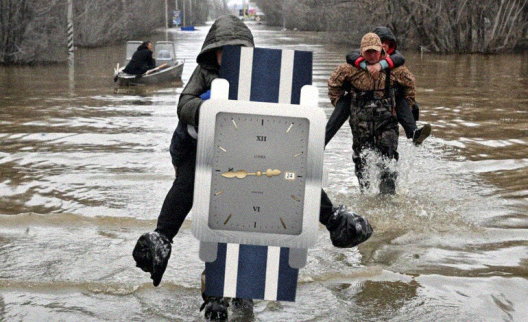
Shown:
2.44
